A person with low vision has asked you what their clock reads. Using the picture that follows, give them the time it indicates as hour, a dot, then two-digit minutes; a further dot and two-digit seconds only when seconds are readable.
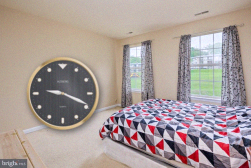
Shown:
9.19
